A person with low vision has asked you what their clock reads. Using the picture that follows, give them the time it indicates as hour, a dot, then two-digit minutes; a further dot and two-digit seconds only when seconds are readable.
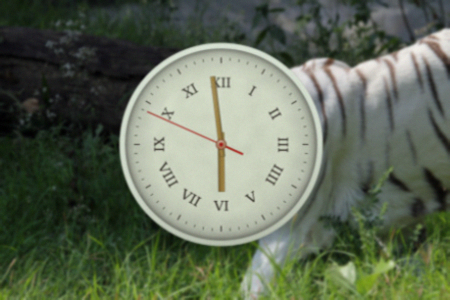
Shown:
5.58.49
